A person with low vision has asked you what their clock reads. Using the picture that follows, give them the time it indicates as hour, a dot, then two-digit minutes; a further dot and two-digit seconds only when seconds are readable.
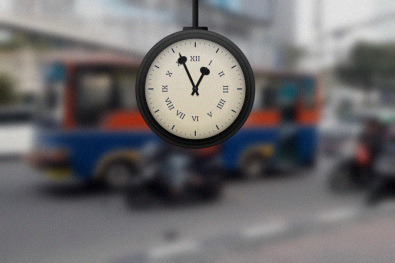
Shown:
12.56
